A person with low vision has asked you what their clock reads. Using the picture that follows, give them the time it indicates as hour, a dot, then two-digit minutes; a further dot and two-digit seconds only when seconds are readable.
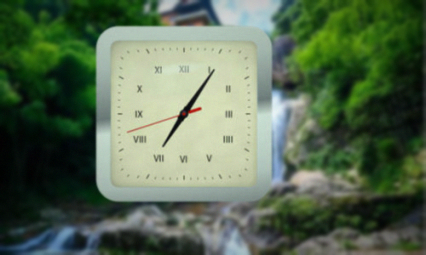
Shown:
7.05.42
